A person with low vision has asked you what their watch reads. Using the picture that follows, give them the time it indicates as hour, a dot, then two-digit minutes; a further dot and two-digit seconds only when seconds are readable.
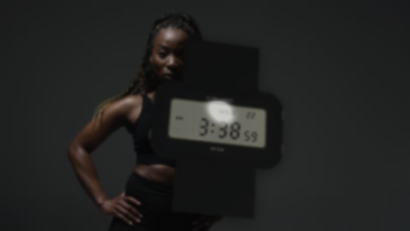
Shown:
3.38
